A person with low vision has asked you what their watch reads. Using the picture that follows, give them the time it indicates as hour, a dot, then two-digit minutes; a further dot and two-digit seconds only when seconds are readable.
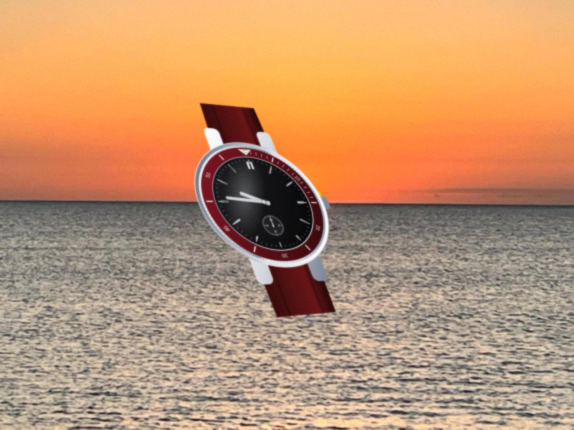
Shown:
9.46
